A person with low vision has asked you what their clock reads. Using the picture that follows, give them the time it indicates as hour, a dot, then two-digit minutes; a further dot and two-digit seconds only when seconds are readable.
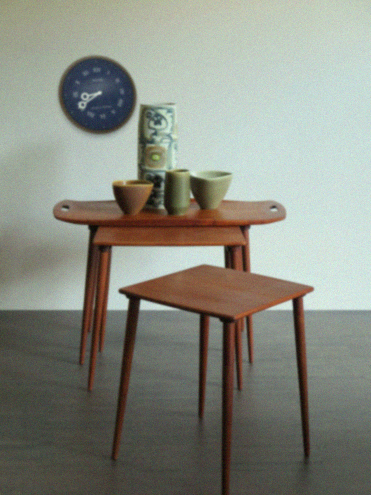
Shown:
8.40
